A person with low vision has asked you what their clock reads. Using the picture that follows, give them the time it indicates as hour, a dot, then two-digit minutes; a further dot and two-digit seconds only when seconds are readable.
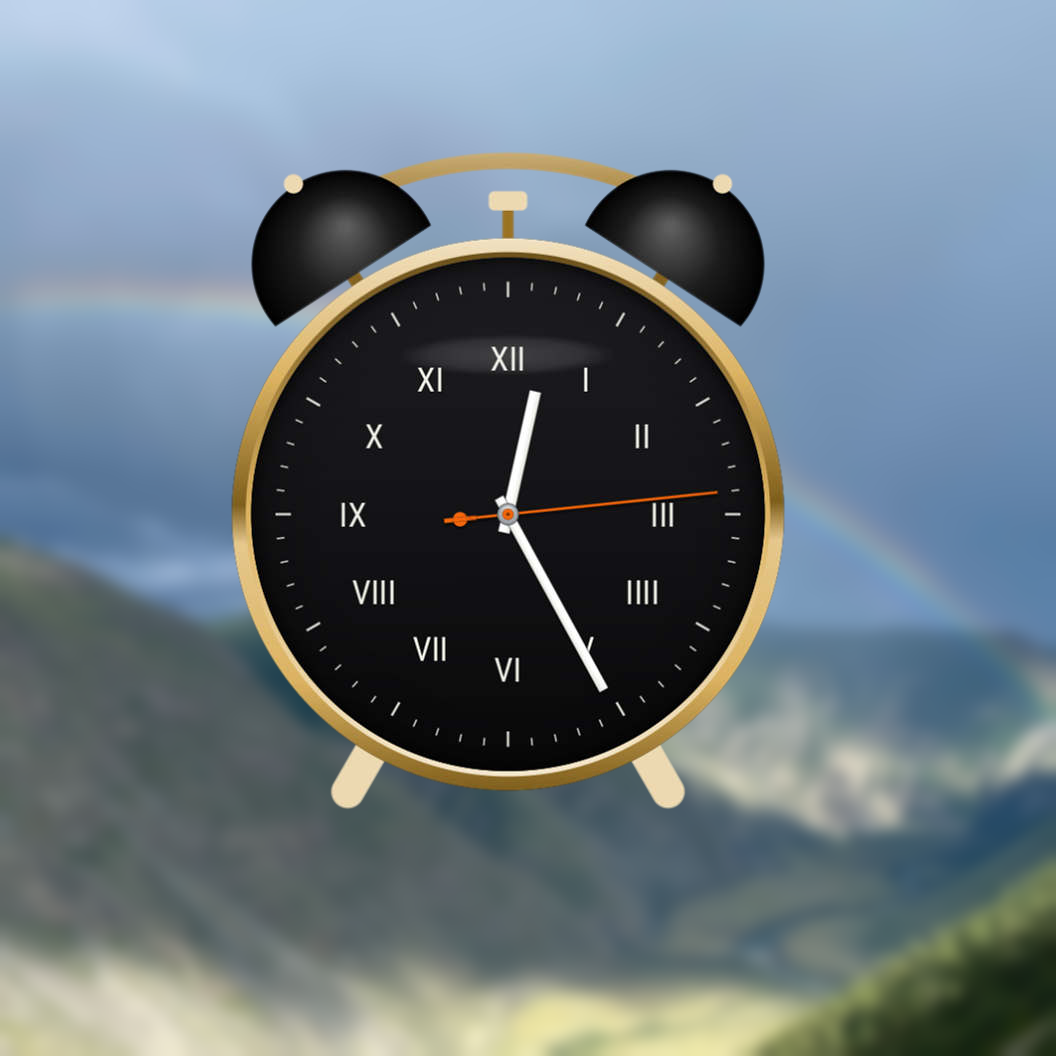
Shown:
12.25.14
